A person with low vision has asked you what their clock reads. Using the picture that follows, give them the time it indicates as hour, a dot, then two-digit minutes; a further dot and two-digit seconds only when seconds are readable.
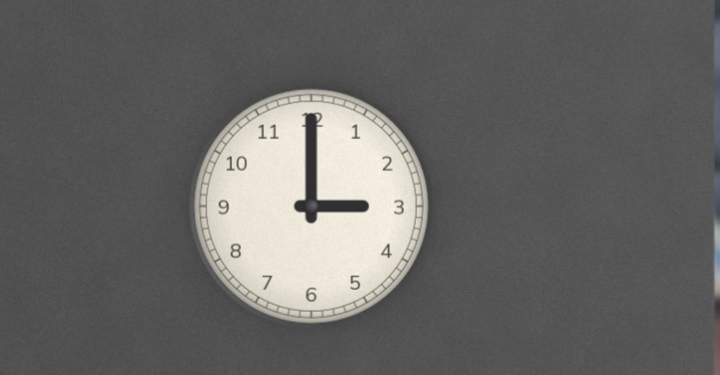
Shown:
3.00
